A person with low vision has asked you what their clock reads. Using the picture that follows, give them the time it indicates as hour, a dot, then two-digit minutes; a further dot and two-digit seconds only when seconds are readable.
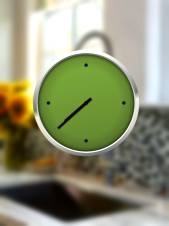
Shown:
7.38
